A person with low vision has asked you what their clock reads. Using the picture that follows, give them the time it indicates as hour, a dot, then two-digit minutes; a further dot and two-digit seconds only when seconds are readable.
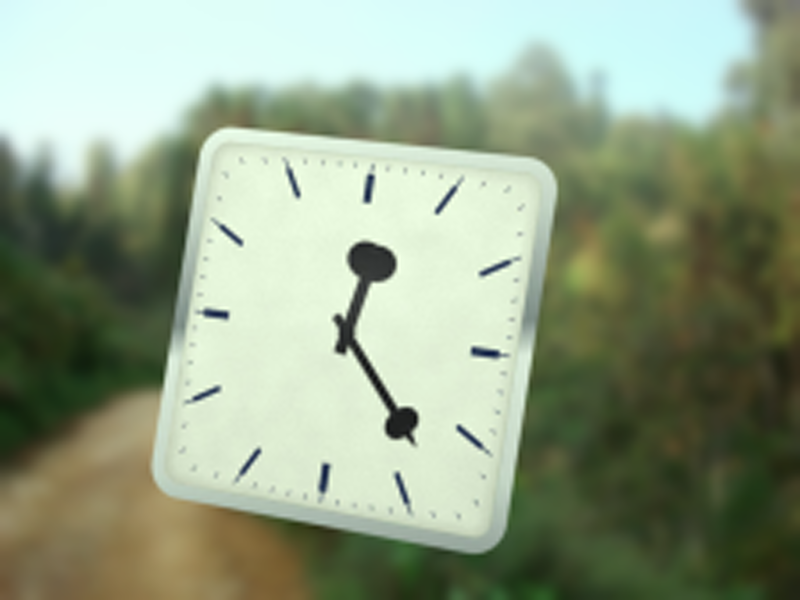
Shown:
12.23
